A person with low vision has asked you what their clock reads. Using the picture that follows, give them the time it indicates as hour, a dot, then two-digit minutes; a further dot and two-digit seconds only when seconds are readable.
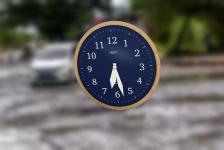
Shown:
6.28
